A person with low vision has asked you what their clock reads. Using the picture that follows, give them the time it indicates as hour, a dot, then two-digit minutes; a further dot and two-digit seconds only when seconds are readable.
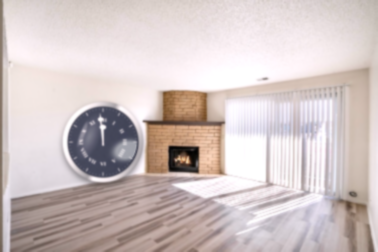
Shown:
11.59
